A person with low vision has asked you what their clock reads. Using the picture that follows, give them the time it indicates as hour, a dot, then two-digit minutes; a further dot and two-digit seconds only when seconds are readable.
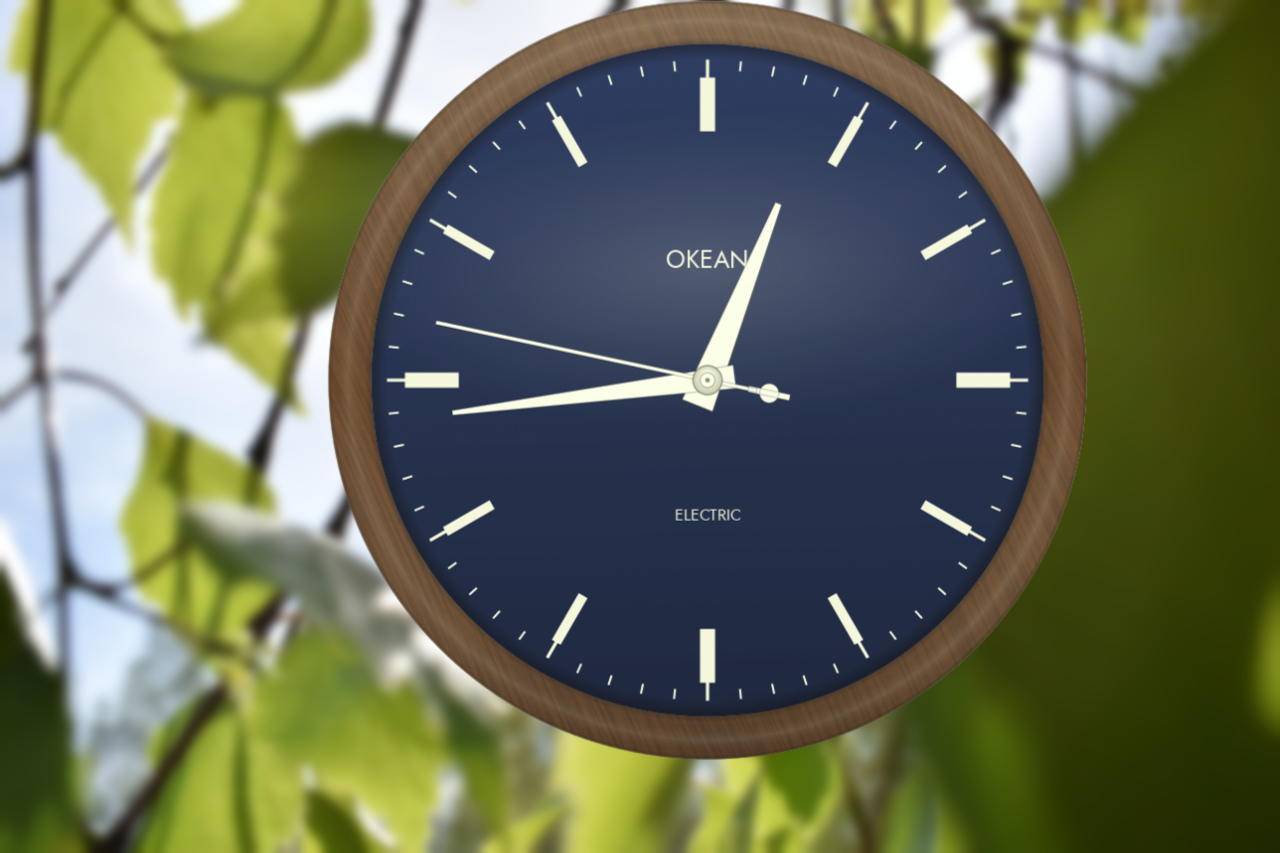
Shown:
12.43.47
